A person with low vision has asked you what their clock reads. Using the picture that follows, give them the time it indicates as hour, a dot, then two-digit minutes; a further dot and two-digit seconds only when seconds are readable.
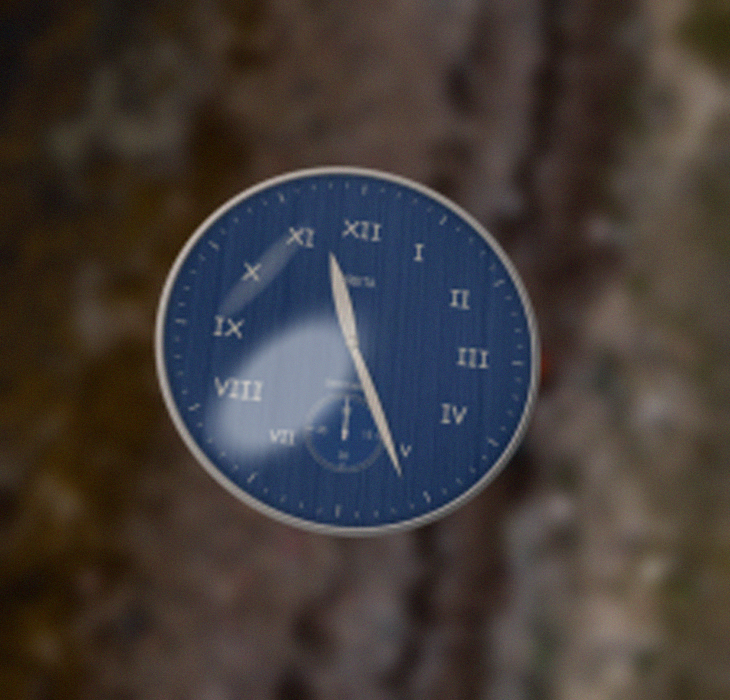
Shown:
11.26
